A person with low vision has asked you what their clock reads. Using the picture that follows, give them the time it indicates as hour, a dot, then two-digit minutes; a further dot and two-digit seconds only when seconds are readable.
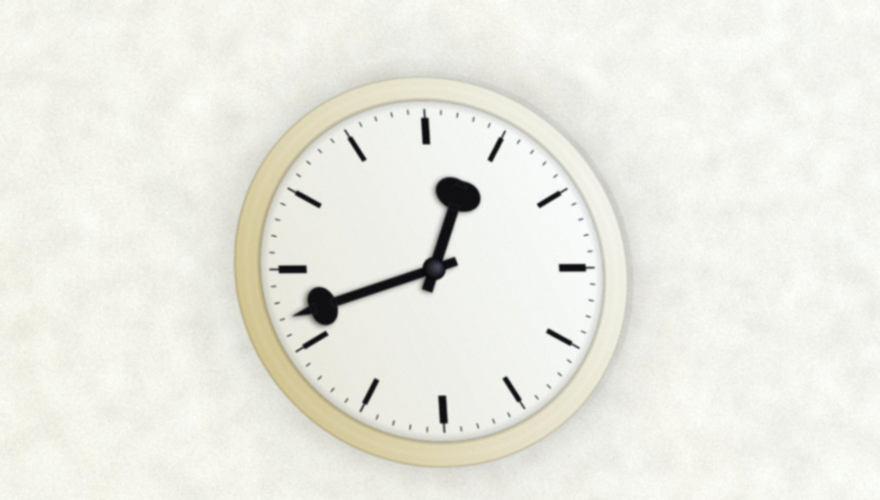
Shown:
12.42
